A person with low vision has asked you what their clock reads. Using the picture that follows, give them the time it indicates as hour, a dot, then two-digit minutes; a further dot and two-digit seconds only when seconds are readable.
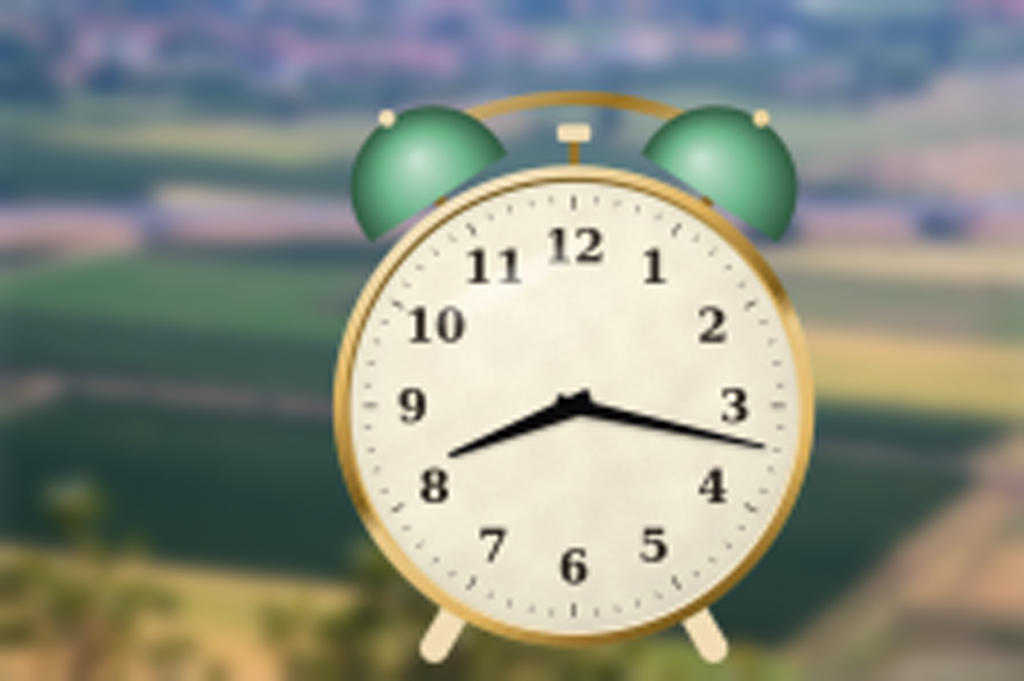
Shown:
8.17
